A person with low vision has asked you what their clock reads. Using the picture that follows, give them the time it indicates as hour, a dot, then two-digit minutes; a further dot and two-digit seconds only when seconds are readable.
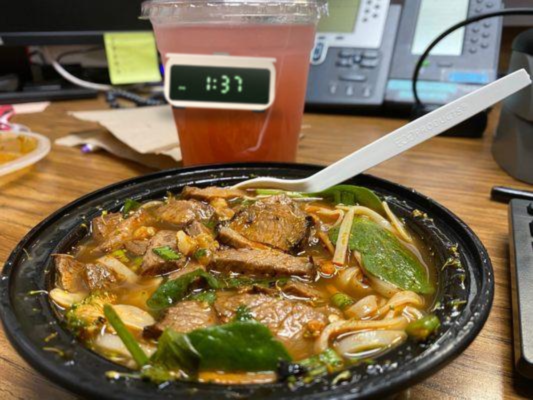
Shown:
1.37
